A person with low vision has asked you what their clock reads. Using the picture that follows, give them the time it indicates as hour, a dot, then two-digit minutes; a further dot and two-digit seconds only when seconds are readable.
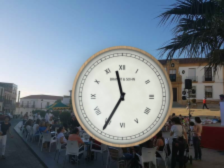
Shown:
11.35
